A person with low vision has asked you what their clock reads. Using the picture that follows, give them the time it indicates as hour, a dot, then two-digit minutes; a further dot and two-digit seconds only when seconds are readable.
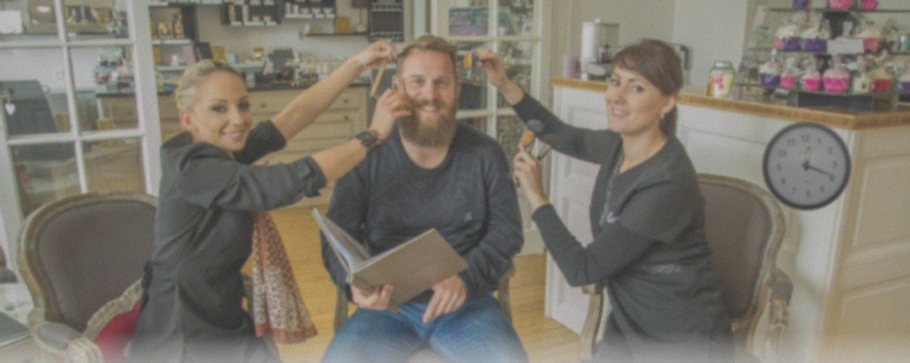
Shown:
12.19
